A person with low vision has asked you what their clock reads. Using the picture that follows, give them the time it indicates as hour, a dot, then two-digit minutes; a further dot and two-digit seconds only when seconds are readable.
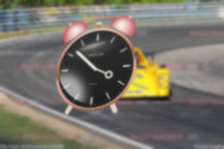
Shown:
3.52
